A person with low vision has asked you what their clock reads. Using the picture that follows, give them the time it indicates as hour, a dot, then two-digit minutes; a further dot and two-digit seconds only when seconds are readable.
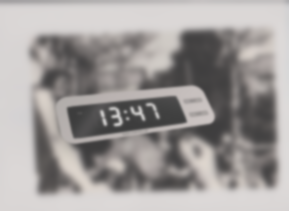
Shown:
13.47
